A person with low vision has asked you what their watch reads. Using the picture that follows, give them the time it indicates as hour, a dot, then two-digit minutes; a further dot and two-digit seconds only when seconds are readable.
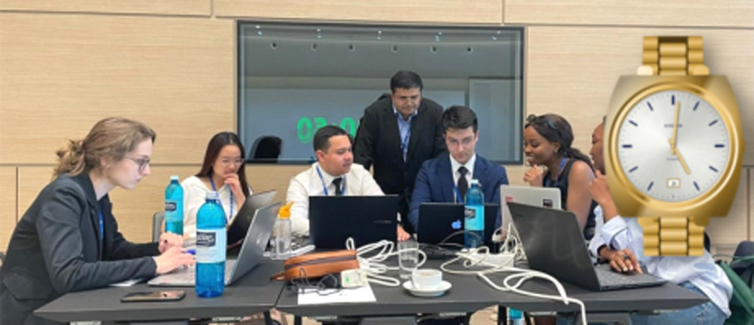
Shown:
5.01
